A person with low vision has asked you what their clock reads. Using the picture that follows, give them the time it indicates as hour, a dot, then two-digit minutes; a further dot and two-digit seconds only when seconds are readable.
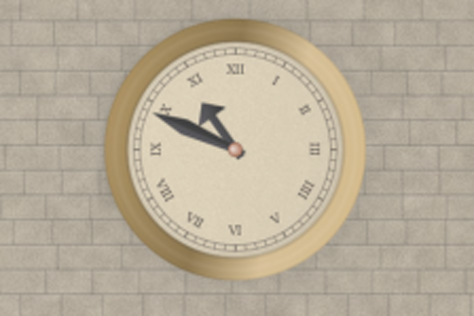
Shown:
10.49
